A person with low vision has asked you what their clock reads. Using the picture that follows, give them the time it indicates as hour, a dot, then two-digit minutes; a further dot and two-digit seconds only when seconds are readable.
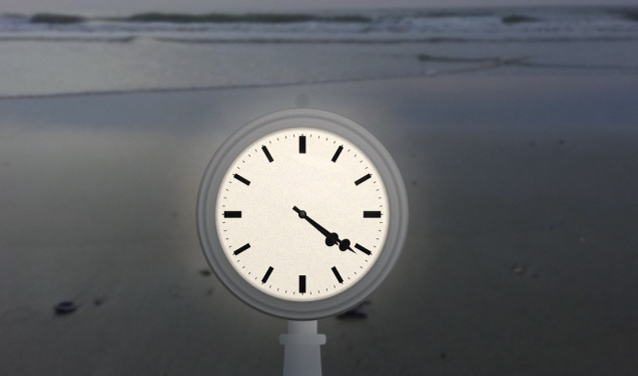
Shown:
4.21
